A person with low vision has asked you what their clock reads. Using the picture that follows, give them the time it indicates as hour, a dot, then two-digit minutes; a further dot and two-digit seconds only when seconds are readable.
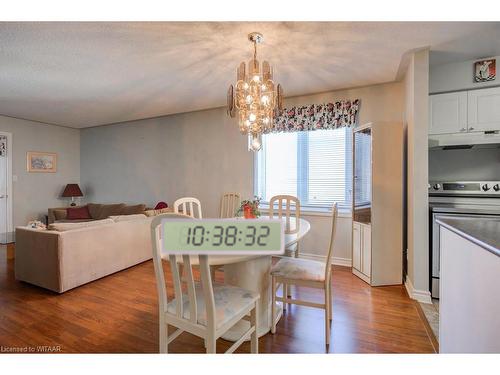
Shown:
10.38.32
